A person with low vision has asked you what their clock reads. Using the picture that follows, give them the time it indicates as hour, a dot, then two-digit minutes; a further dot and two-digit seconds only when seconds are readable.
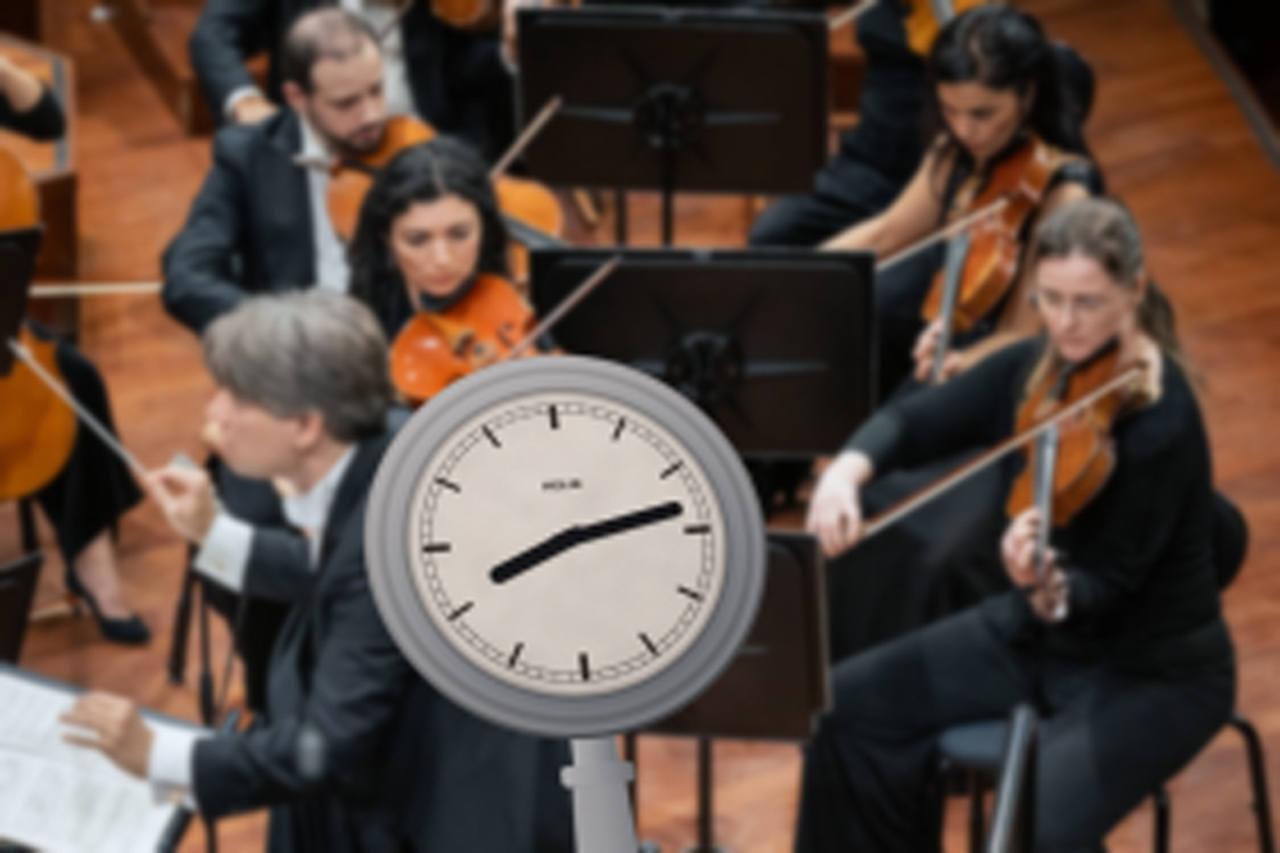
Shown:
8.13
